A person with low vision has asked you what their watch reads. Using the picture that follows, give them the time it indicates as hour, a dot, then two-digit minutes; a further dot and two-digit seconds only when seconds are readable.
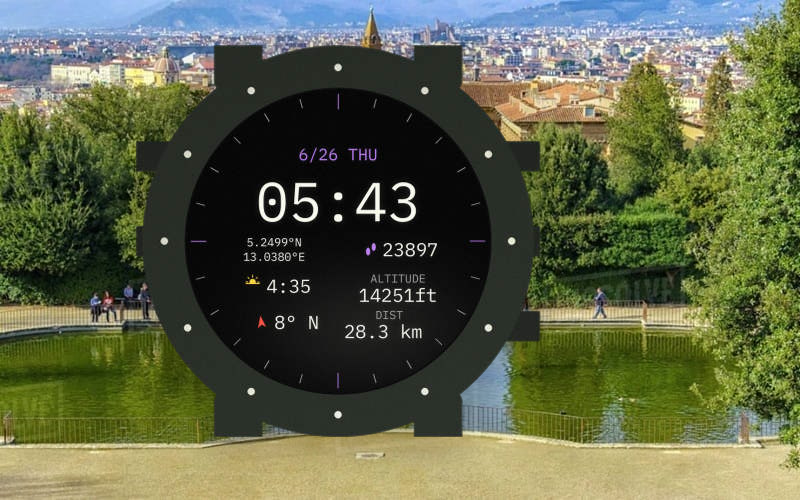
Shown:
5.43
